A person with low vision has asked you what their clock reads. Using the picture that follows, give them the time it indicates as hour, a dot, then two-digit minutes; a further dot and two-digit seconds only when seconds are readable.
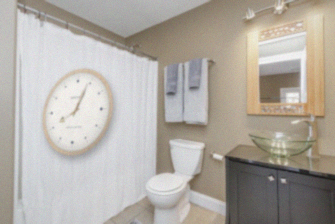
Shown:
8.04
